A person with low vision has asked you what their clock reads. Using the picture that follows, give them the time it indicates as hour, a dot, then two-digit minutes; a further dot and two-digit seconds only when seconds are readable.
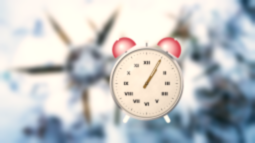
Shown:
1.05
